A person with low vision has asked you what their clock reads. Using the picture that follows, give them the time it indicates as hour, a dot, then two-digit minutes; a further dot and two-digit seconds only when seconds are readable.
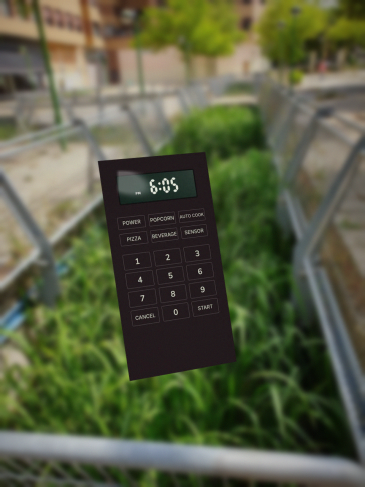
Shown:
6.05
